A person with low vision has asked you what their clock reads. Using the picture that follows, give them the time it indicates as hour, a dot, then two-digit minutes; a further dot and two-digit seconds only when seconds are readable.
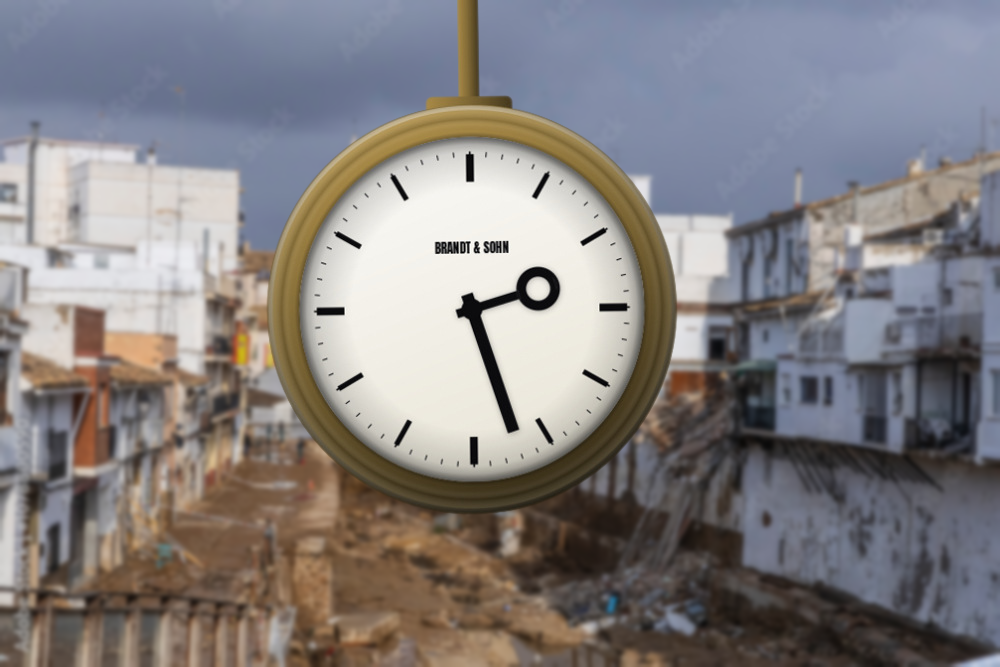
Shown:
2.27
